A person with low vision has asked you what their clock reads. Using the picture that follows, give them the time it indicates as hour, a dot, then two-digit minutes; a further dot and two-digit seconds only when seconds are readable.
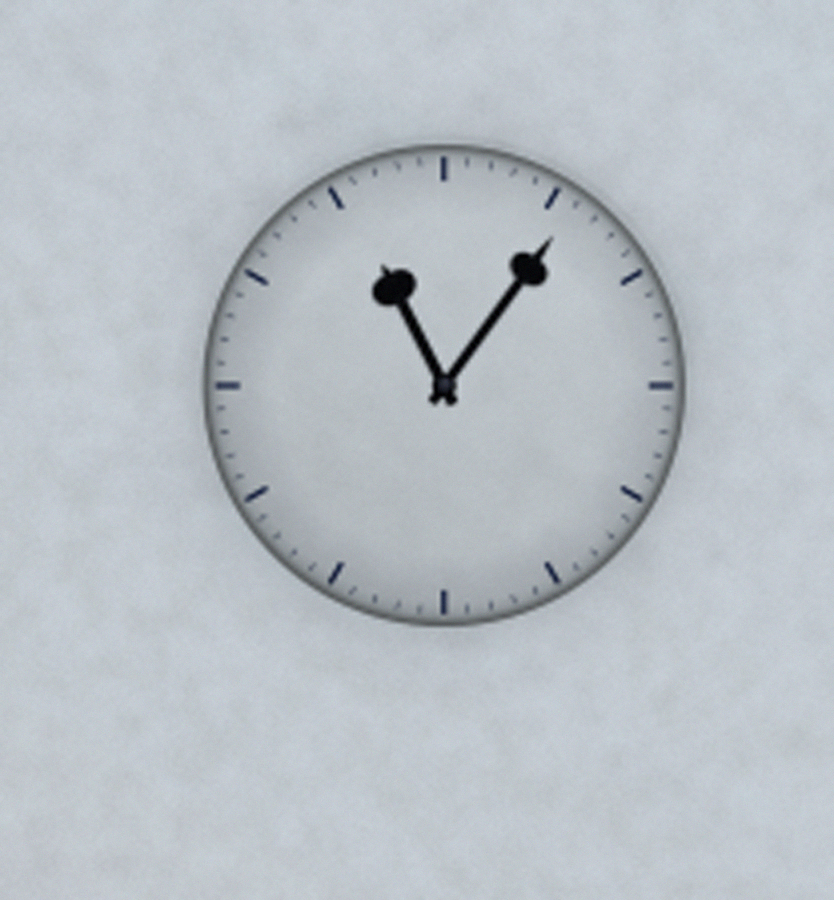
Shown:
11.06
